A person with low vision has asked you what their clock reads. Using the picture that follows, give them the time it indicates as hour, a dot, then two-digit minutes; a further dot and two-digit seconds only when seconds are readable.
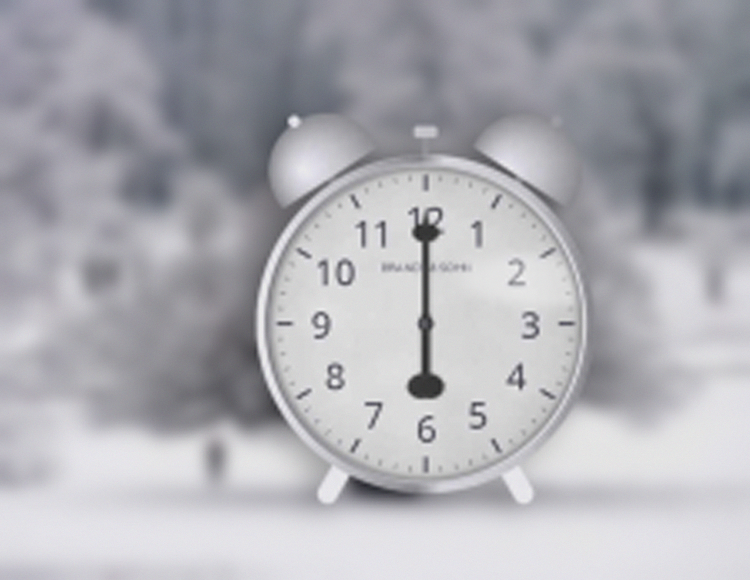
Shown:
6.00
